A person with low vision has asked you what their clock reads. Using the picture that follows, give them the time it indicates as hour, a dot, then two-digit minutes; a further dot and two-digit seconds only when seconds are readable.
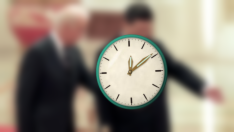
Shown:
12.09
